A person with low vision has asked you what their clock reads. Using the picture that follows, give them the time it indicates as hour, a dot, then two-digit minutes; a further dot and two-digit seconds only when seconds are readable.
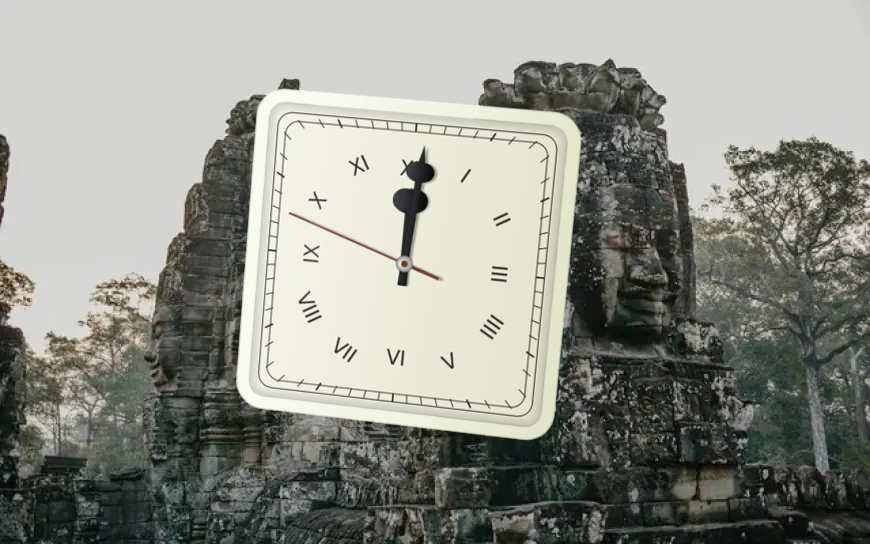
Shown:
12.00.48
